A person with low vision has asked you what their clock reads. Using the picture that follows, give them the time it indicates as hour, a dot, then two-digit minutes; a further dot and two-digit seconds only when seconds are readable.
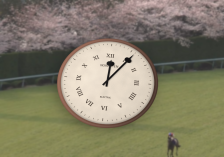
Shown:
12.06
